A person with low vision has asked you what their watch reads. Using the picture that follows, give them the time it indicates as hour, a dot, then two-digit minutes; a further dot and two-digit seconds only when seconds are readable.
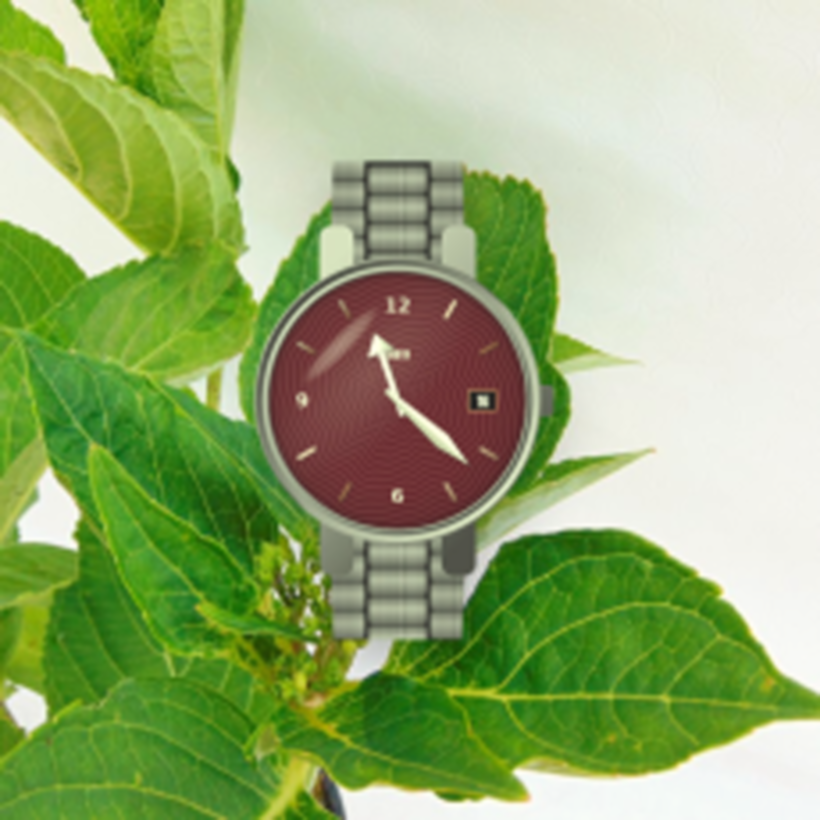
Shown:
11.22
